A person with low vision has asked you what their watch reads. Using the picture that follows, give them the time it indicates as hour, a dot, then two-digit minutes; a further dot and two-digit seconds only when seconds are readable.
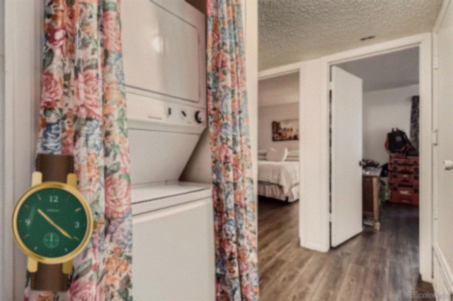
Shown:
10.21
